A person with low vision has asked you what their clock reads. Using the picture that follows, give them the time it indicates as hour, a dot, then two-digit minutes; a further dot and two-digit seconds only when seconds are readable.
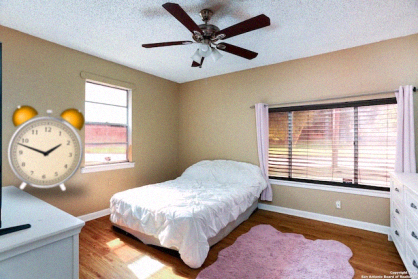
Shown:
1.48
